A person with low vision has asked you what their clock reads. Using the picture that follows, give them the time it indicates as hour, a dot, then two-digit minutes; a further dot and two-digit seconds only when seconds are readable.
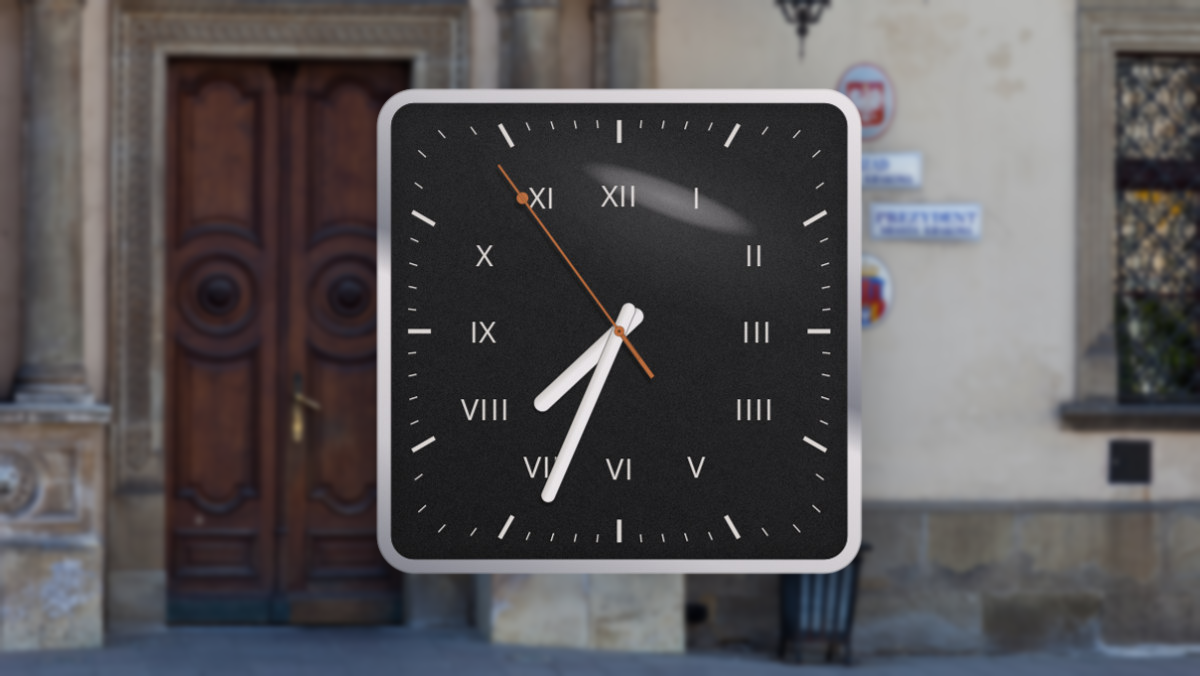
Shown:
7.33.54
